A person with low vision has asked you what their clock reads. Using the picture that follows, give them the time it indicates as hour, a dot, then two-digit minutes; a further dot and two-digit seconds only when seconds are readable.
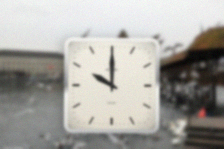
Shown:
10.00
